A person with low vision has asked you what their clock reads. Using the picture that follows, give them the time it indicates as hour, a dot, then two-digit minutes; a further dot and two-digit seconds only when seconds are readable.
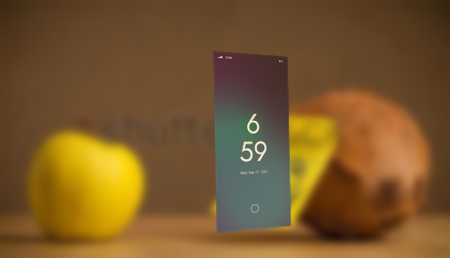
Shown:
6.59
